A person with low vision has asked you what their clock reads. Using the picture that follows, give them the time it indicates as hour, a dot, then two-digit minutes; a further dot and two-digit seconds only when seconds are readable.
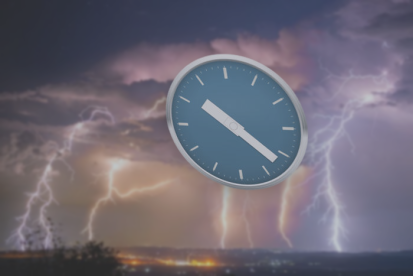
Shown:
10.22
